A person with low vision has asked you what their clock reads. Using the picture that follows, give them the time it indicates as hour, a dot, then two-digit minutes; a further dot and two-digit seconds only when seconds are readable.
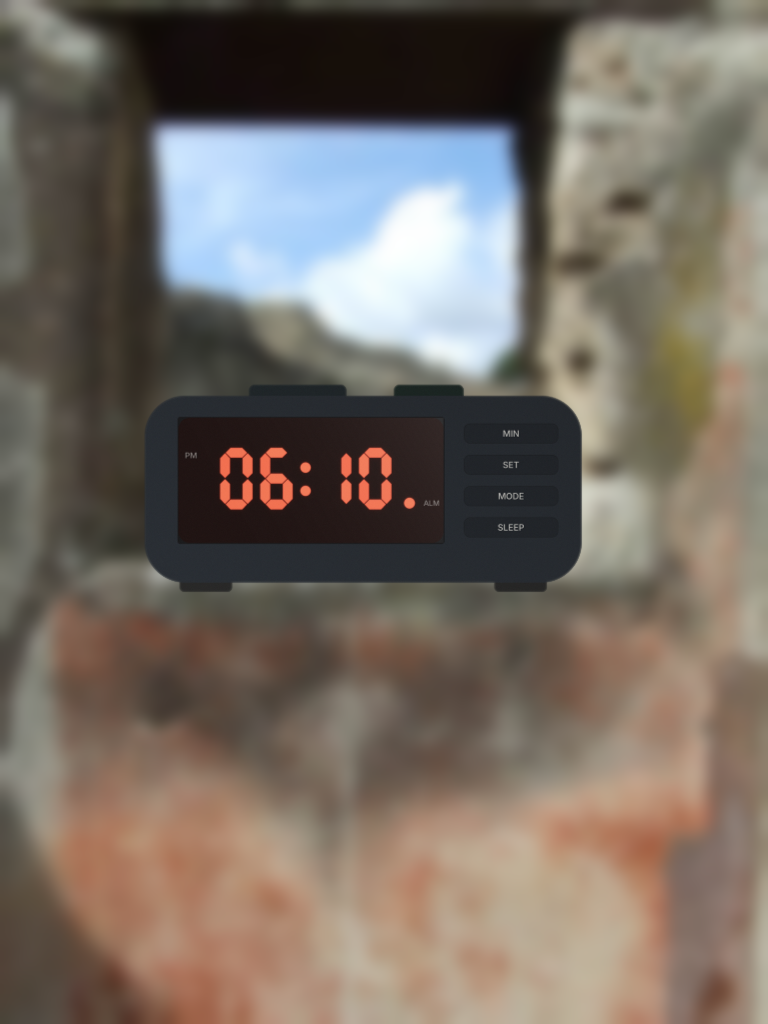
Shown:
6.10
